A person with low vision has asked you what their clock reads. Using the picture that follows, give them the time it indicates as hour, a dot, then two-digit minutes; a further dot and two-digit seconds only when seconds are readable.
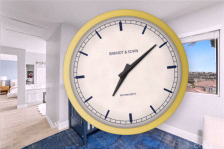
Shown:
7.09
